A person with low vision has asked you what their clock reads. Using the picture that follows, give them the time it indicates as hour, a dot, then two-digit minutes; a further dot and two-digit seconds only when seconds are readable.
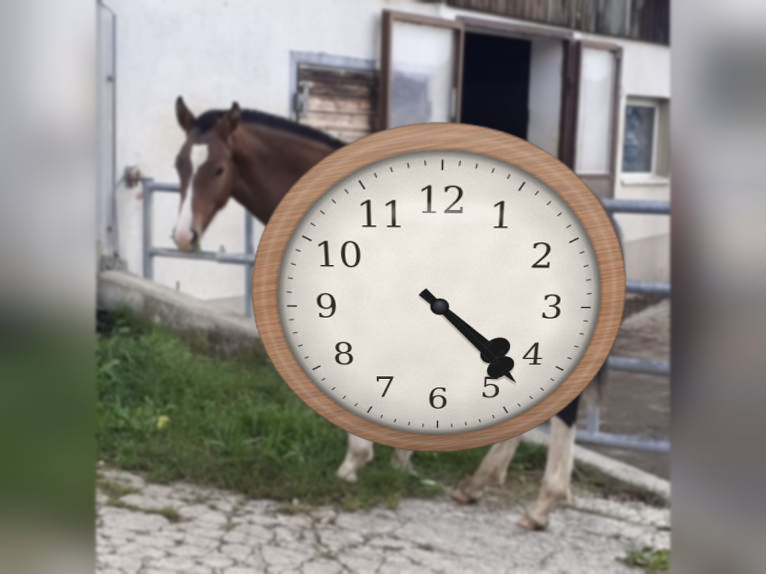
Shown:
4.23
